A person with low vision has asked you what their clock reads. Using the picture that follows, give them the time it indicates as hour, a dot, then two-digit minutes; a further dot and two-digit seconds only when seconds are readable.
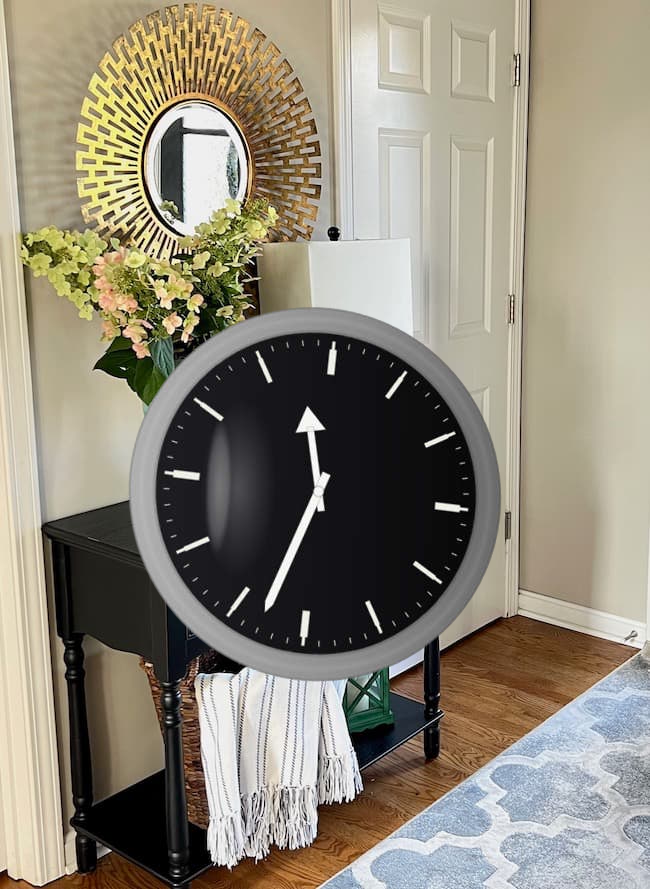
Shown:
11.33
